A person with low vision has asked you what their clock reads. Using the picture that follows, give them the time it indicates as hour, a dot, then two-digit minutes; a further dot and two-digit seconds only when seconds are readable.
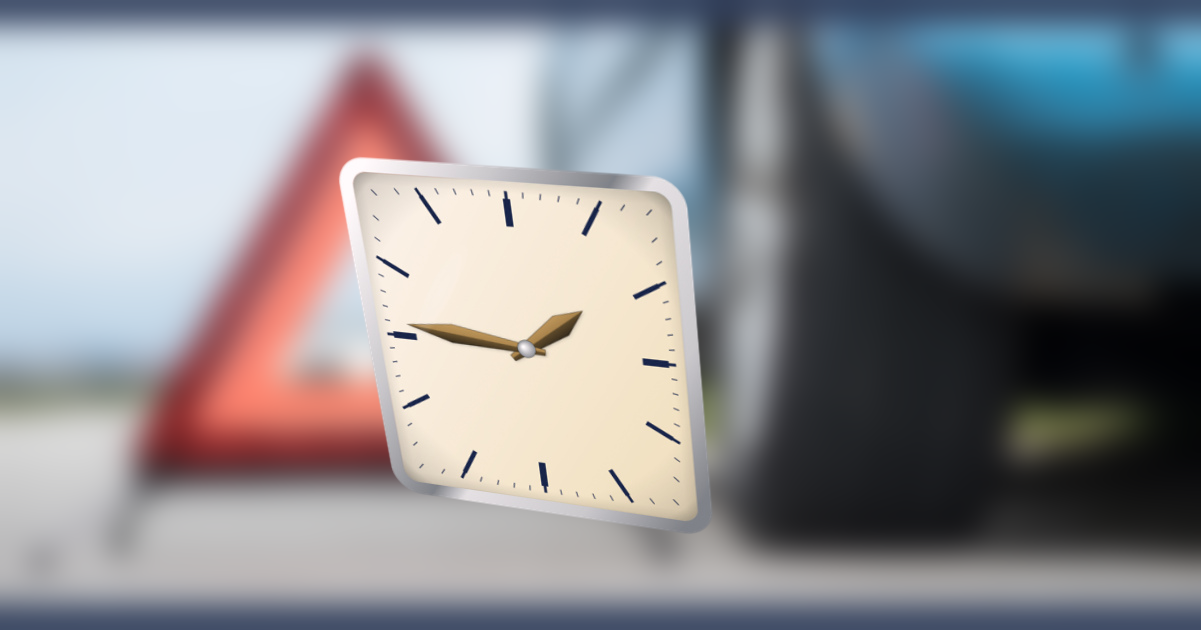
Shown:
1.46
